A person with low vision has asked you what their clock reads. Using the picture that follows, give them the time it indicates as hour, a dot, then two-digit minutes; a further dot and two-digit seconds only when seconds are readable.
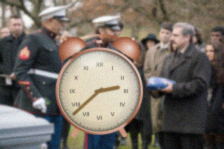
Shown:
2.38
